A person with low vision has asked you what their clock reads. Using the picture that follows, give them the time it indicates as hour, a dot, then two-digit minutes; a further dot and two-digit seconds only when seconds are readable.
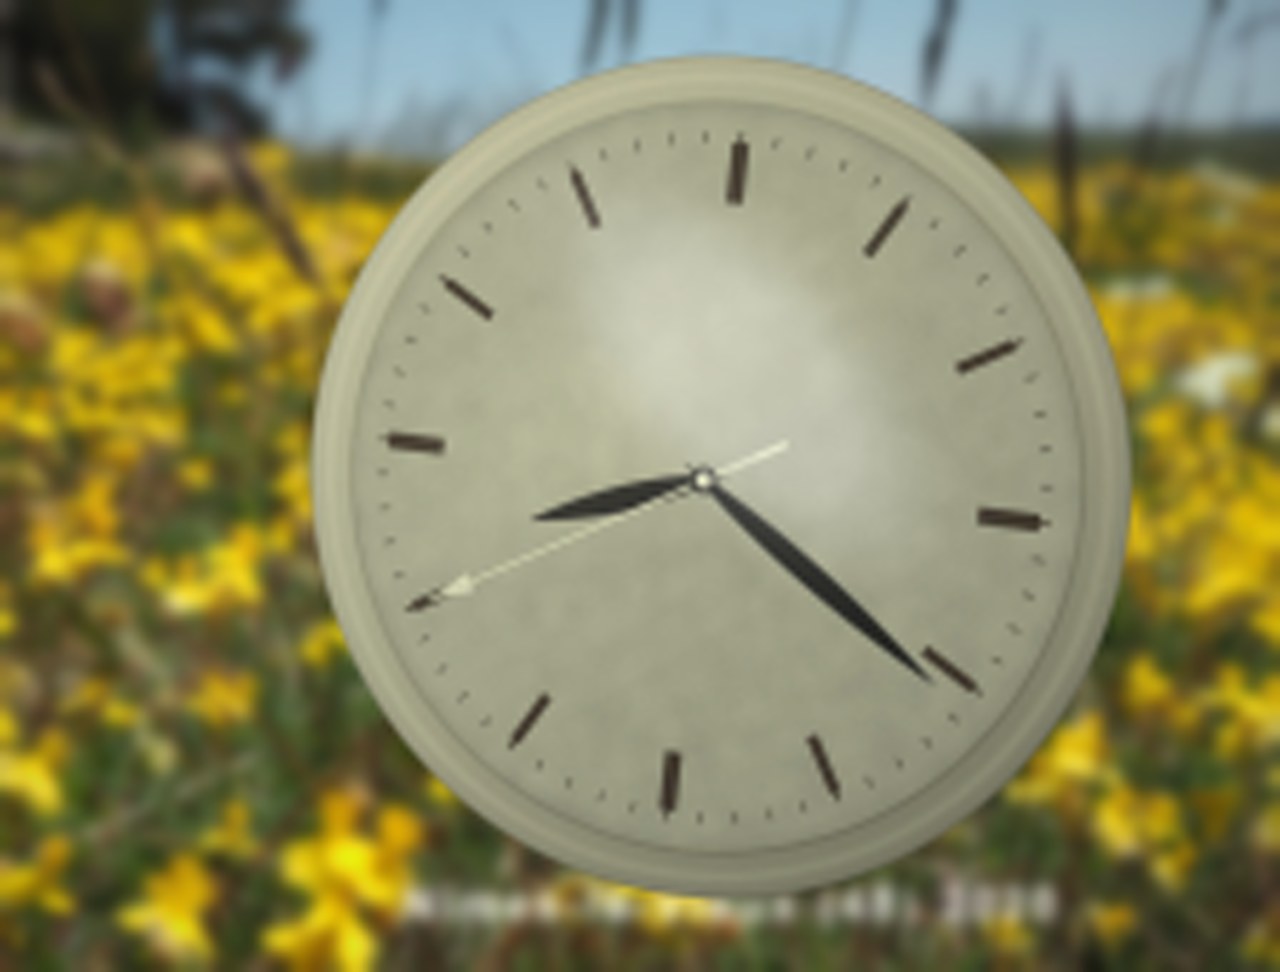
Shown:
8.20.40
